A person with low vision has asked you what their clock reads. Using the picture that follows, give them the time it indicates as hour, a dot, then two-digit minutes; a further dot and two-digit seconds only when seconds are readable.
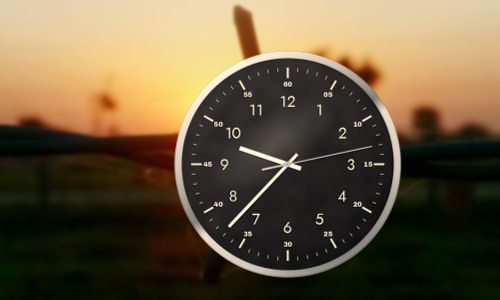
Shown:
9.37.13
